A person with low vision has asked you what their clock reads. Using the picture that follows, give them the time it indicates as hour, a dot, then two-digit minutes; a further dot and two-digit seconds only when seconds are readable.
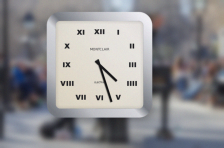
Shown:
4.27
